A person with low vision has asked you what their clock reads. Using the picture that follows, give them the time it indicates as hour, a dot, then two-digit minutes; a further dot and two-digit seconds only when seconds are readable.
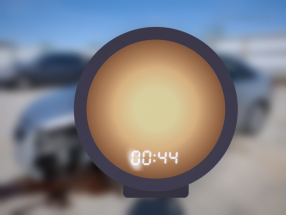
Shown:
0.44
